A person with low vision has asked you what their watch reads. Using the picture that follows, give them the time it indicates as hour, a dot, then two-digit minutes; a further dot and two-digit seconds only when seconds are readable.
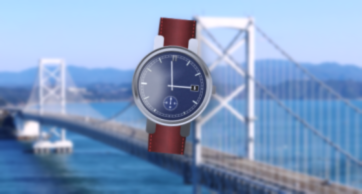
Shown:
2.59
